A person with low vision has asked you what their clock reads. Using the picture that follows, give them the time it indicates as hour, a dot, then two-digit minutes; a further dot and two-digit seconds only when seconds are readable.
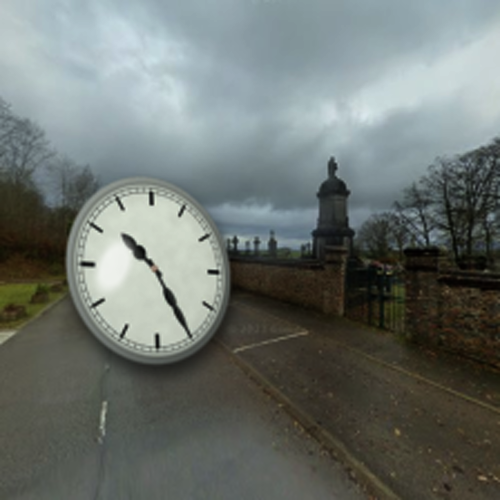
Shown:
10.25
